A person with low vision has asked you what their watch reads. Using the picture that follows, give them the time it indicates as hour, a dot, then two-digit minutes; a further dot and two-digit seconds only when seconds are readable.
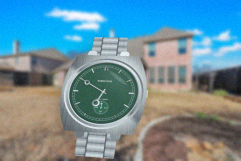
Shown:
6.50
